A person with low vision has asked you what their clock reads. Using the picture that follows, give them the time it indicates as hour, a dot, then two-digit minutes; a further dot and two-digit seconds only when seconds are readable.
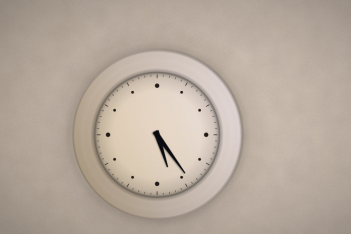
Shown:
5.24
